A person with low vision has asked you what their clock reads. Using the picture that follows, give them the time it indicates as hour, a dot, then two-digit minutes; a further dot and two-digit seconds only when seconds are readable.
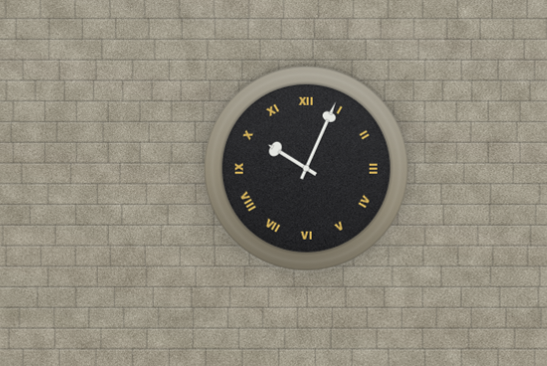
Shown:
10.04
